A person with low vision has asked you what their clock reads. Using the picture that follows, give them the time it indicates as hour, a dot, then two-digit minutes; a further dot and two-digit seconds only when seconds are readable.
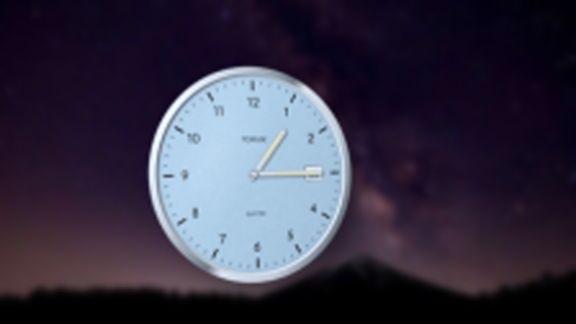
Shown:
1.15
